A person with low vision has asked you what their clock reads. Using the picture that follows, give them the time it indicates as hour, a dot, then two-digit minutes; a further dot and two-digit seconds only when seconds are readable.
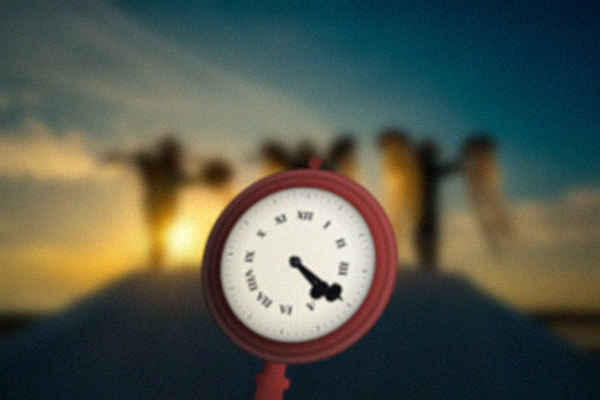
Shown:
4.20
